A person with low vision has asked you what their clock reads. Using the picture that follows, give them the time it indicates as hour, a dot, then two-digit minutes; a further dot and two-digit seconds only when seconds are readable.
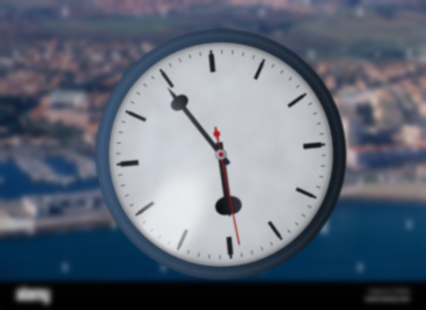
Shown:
5.54.29
